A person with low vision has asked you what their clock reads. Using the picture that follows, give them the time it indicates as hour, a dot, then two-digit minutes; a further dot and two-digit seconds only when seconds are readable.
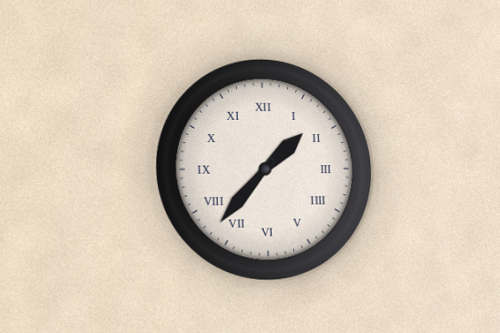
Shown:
1.37
